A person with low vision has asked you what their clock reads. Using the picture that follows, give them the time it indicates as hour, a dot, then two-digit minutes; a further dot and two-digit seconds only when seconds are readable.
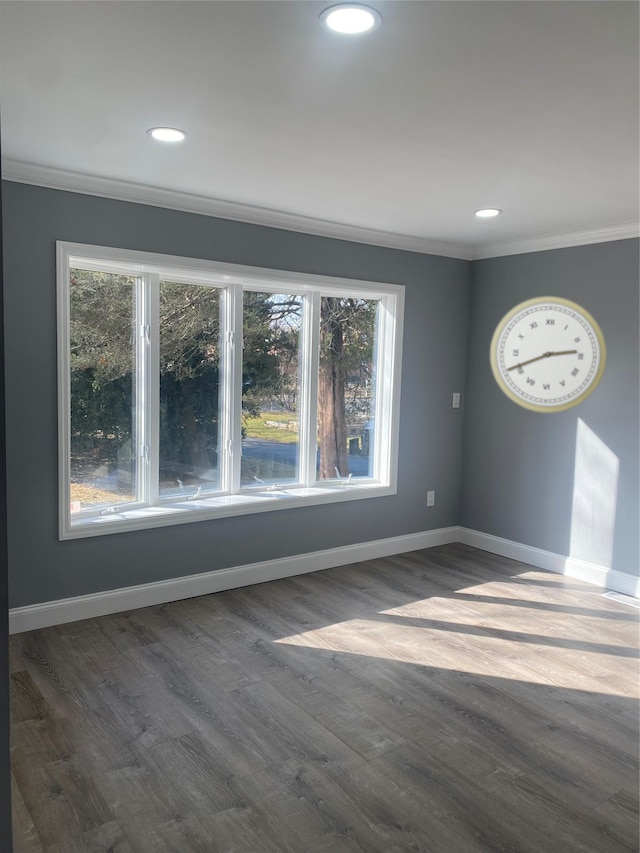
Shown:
2.41
